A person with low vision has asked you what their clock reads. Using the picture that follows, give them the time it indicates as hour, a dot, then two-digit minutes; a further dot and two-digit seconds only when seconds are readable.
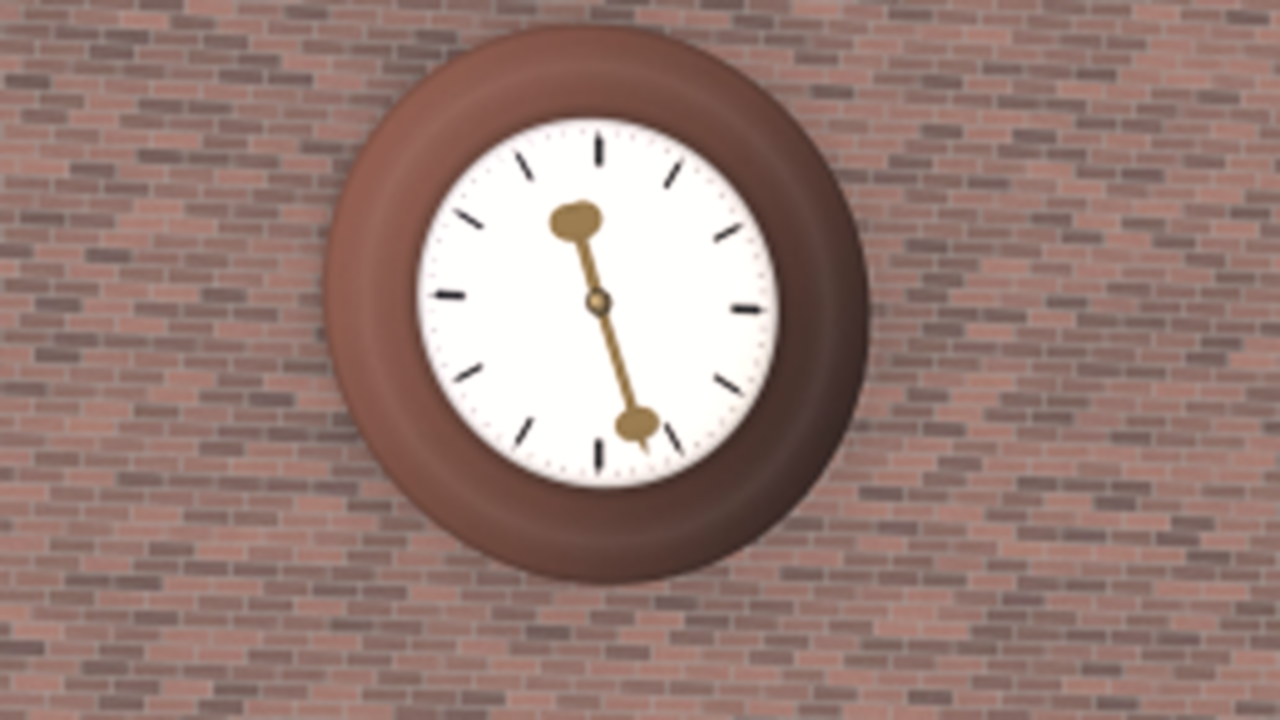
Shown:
11.27
